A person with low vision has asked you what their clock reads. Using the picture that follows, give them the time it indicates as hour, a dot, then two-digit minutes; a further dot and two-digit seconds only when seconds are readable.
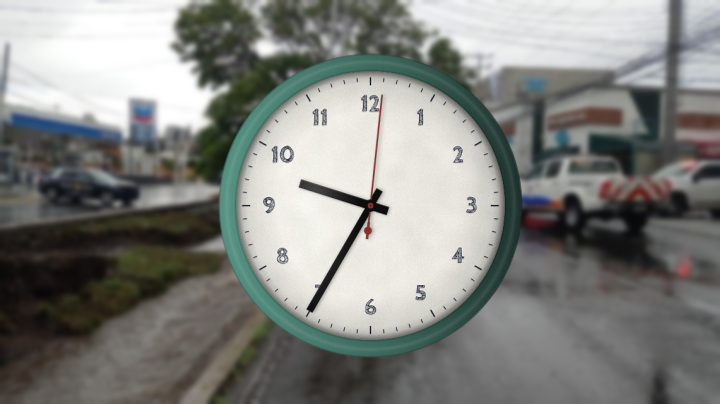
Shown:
9.35.01
